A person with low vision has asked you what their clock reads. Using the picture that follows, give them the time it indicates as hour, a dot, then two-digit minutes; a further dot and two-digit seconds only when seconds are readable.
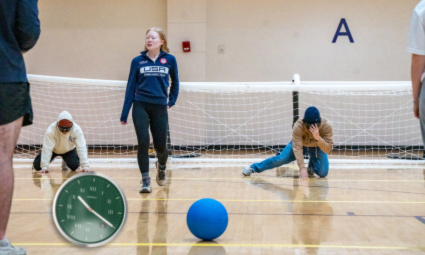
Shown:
10.20
